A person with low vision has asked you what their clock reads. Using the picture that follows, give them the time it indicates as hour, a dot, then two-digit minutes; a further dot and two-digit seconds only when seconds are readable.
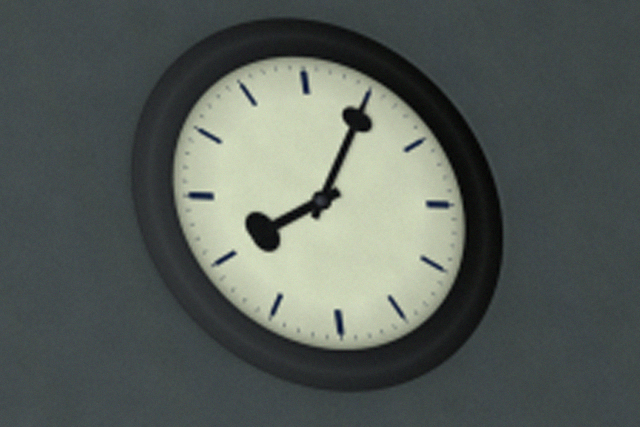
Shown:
8.05
